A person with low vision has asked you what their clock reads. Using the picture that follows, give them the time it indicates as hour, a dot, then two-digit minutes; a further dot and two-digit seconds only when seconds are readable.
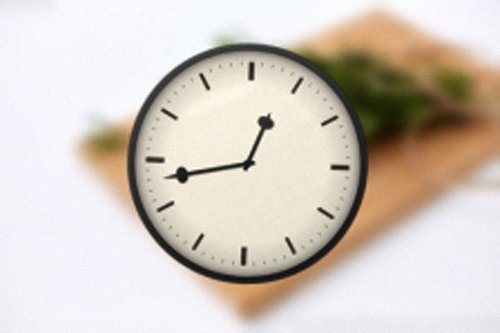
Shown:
12.43
